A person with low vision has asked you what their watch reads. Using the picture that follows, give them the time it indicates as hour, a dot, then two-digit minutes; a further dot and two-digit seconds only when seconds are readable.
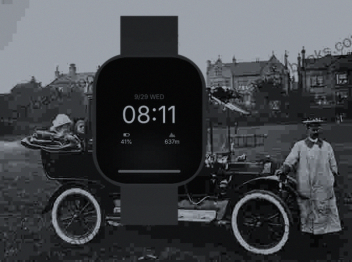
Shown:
8.11
